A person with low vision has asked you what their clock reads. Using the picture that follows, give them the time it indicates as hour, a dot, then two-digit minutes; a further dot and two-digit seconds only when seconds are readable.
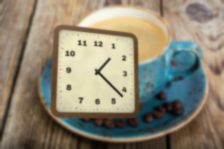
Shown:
1.22
